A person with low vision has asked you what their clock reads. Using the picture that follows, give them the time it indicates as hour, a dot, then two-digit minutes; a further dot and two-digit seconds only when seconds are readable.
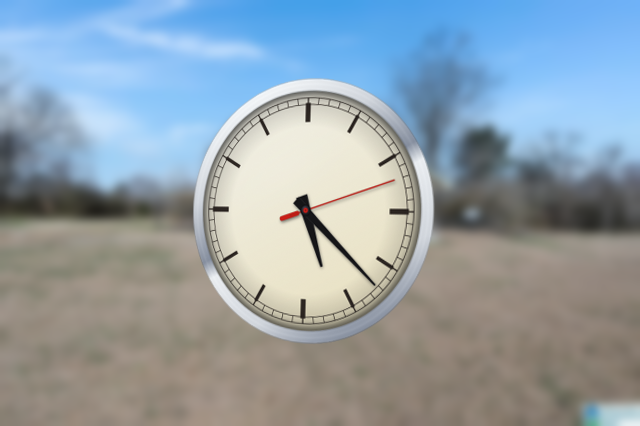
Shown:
5.22.12
